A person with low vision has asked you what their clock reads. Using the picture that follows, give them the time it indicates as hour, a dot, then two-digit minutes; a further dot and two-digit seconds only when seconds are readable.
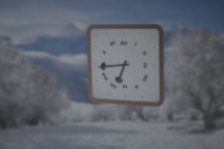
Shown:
6.44
